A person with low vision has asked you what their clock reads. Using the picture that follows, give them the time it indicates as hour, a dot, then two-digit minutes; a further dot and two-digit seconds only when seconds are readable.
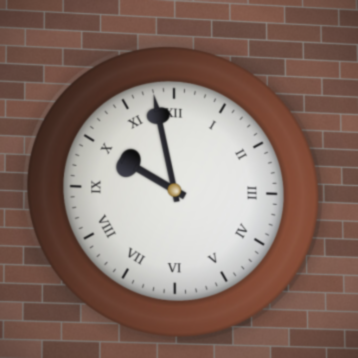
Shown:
9.58
